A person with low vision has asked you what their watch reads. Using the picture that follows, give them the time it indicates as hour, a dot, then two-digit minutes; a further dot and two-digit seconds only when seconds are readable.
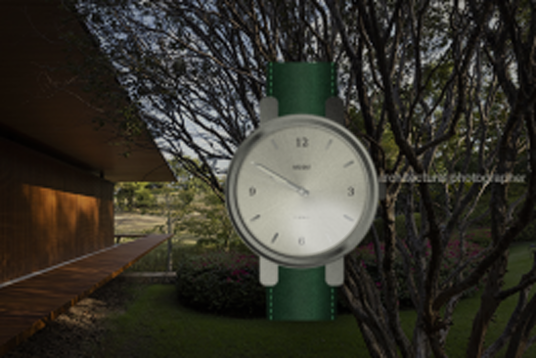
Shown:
9.50
